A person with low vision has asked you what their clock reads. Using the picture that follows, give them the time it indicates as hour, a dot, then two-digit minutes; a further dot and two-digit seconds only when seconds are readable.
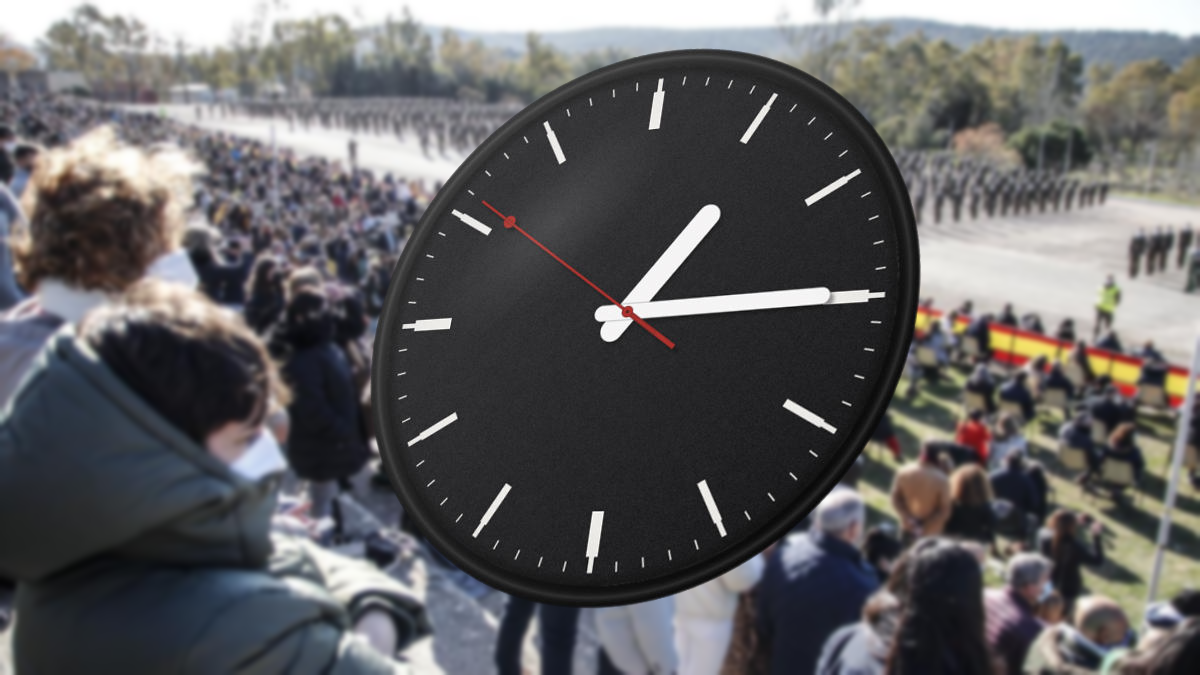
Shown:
1.14.51
